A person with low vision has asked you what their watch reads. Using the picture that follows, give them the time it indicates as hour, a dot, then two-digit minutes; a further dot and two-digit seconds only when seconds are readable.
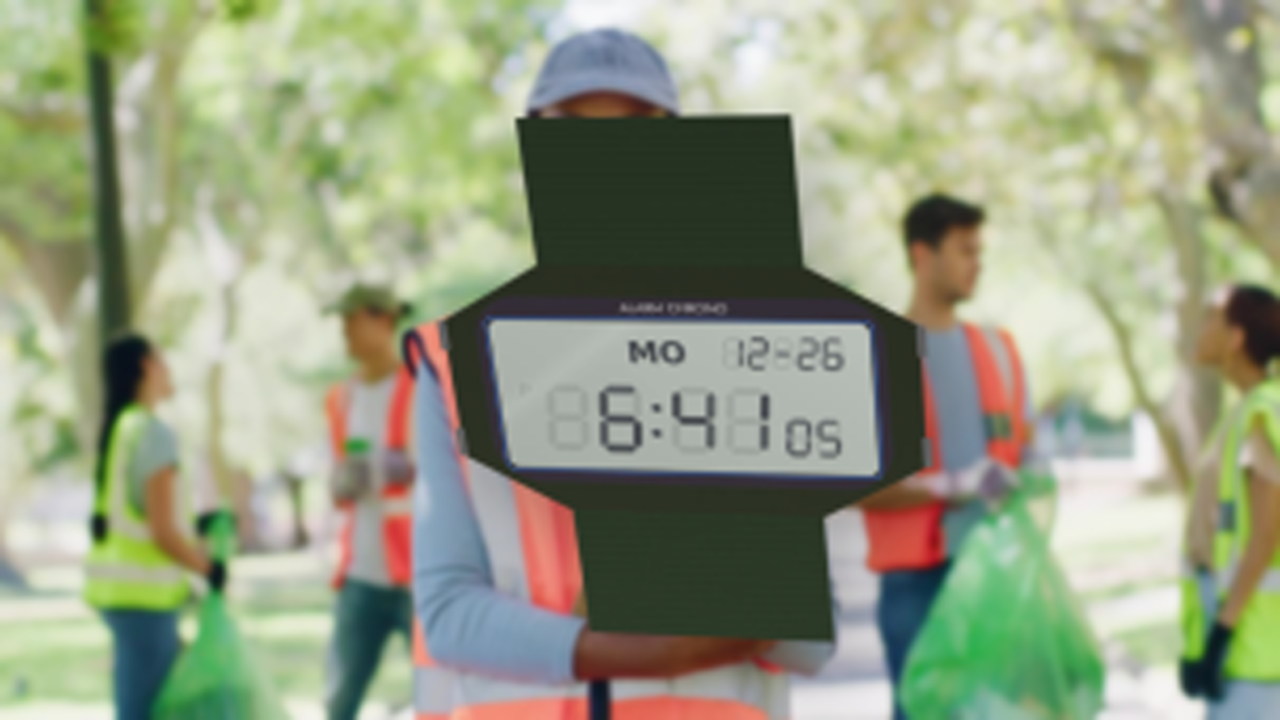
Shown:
6.41.05
